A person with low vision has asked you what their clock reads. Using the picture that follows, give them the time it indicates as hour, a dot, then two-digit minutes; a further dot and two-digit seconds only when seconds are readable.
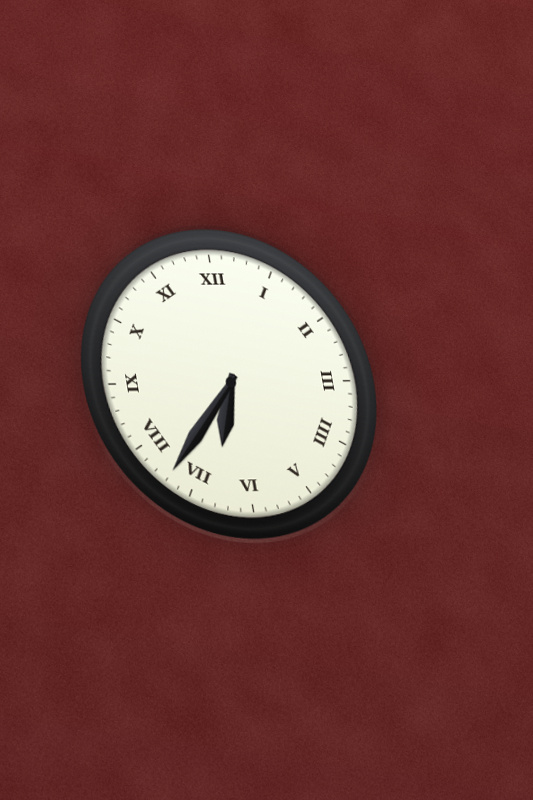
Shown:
6.37
